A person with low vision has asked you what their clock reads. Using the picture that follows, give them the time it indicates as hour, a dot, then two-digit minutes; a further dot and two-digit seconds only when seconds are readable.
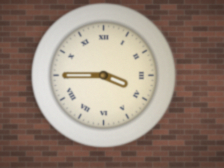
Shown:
3.45
